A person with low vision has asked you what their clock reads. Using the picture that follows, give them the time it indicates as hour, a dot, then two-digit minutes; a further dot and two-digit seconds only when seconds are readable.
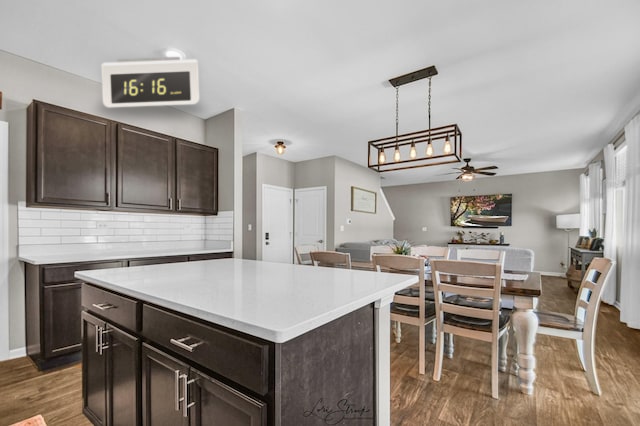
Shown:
16.16
